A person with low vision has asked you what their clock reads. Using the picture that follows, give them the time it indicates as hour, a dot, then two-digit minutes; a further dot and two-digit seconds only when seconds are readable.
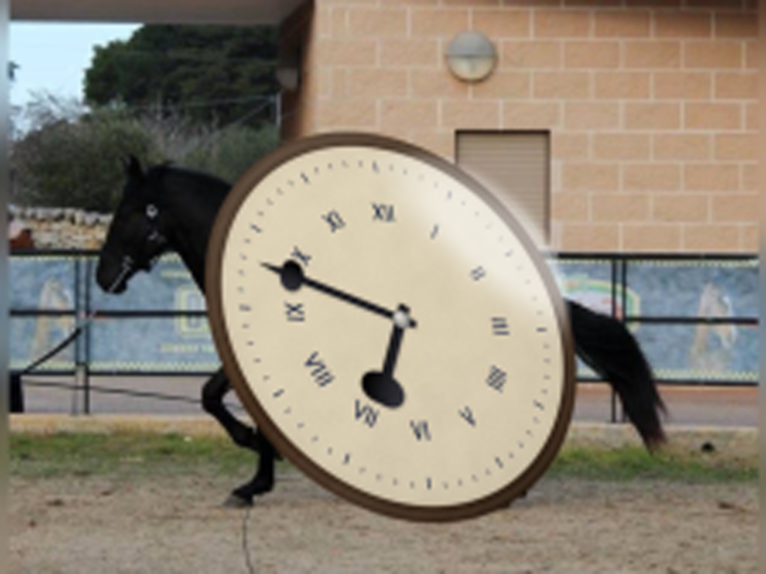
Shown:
6.48
